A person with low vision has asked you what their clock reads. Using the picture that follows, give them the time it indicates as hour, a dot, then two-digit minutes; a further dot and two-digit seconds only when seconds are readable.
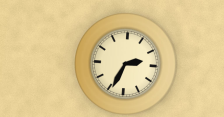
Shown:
2.34
